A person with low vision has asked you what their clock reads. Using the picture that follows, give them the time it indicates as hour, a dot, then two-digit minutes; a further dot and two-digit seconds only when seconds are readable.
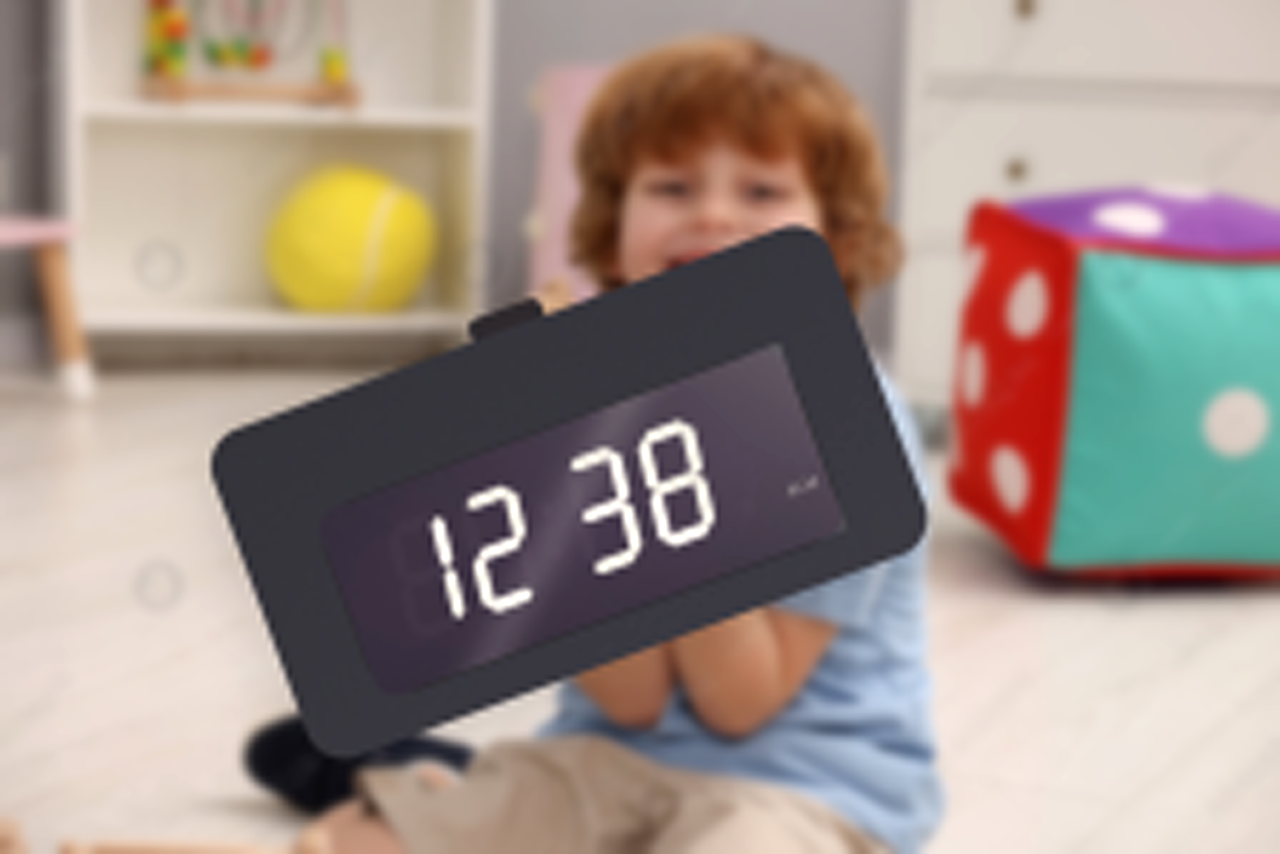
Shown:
12.38
